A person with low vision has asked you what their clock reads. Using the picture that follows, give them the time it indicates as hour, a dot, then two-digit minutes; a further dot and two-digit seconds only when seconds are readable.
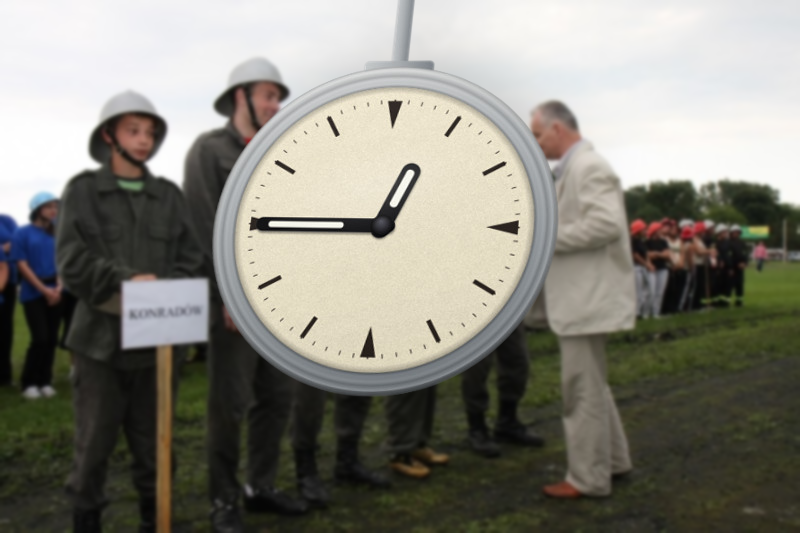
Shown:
12.45
